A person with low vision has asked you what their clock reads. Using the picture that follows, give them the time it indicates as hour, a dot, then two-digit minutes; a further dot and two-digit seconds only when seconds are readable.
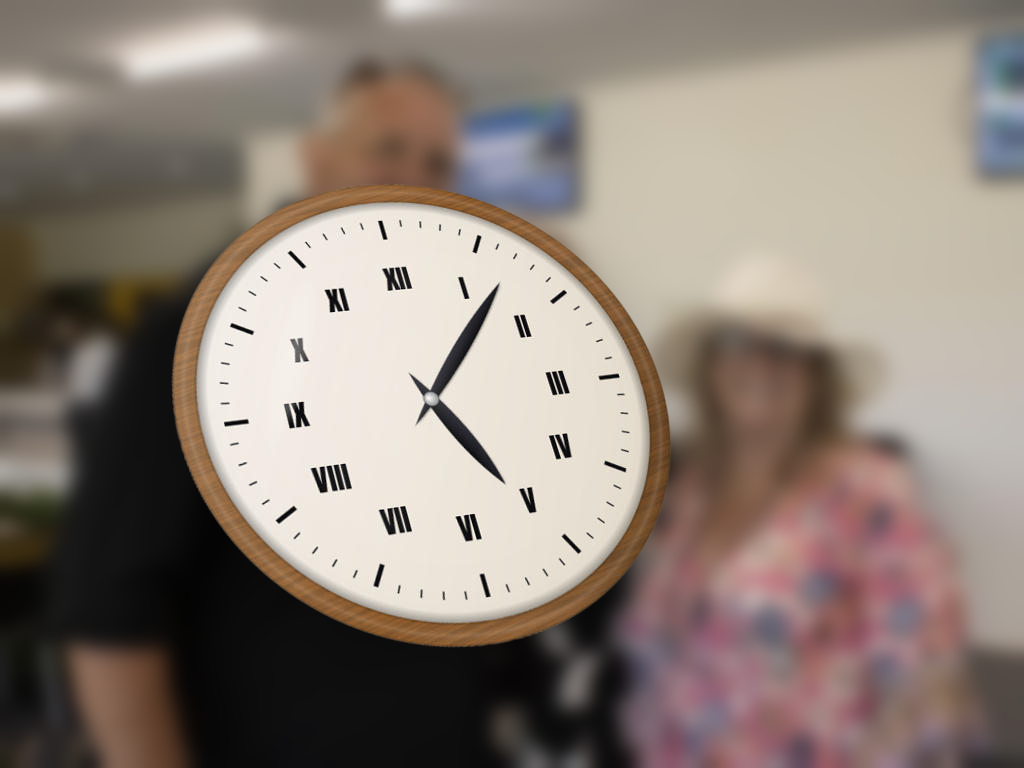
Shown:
5.07
